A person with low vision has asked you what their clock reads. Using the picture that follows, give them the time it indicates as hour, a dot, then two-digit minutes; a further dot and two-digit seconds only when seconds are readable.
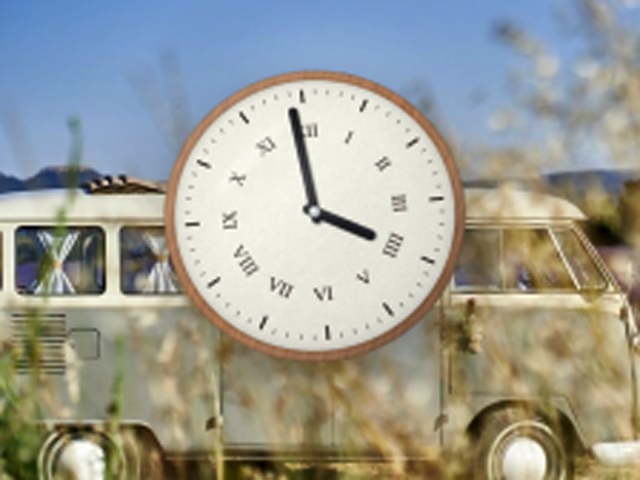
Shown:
3.59
